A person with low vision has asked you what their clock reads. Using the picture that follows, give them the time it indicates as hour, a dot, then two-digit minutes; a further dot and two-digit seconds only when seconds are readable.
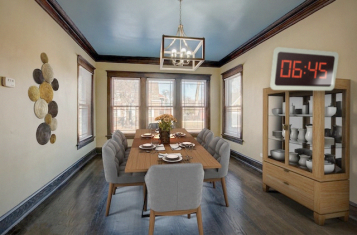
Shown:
6.45
